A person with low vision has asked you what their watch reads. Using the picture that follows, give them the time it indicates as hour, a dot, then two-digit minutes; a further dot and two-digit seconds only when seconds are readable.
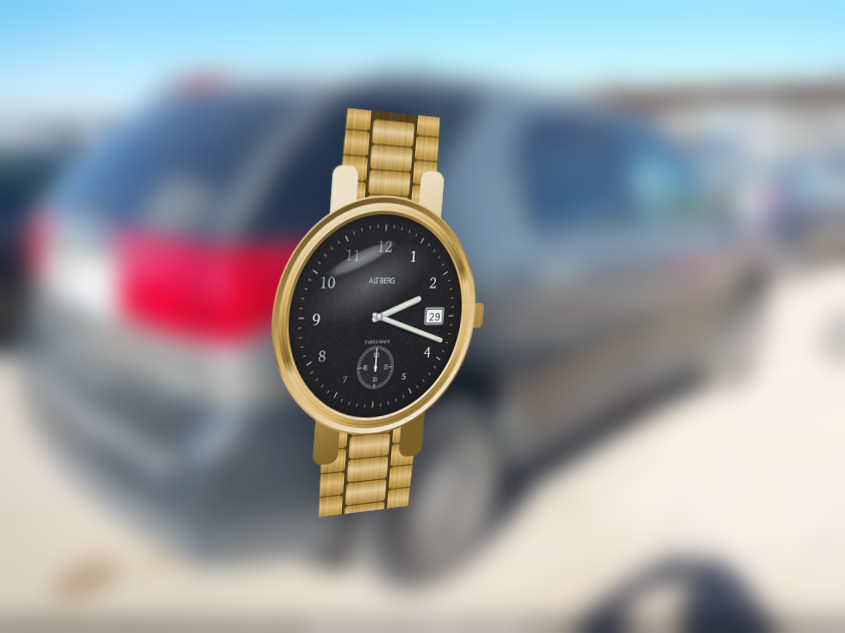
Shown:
2.18
